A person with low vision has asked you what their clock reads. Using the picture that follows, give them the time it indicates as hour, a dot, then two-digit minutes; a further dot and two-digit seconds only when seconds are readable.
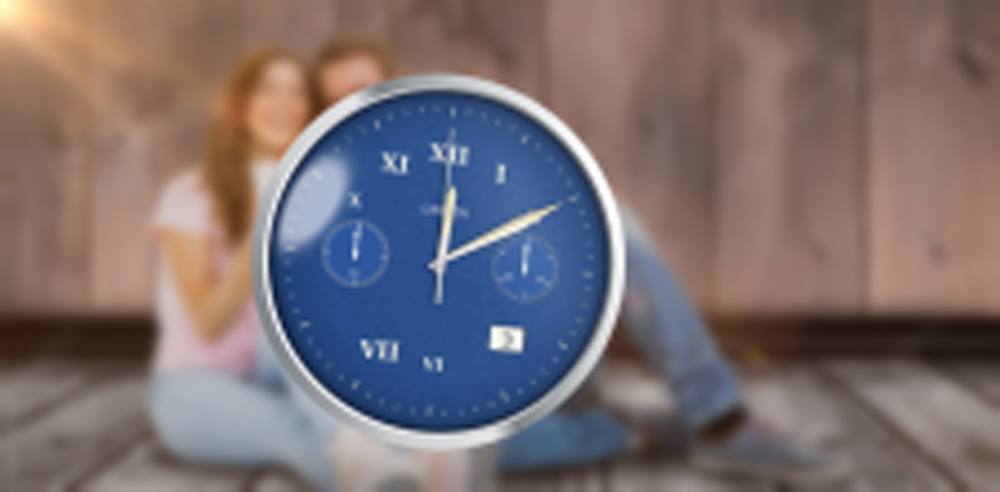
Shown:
12.10
